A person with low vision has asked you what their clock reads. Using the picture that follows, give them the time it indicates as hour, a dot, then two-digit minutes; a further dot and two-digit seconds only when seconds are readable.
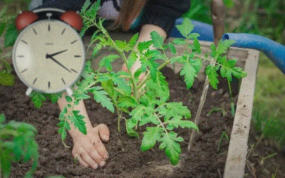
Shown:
2.21
